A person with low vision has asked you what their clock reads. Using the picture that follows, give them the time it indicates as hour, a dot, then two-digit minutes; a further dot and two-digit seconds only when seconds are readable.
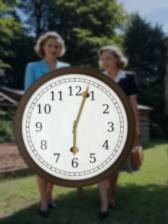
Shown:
6.03
